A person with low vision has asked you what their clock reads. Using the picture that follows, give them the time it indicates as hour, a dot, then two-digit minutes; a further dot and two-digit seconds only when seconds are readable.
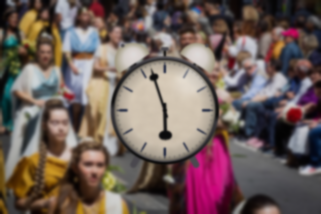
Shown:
5.57
